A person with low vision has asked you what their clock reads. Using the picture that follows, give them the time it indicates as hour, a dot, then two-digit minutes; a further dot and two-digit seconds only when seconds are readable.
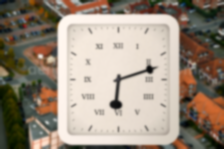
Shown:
6.12
